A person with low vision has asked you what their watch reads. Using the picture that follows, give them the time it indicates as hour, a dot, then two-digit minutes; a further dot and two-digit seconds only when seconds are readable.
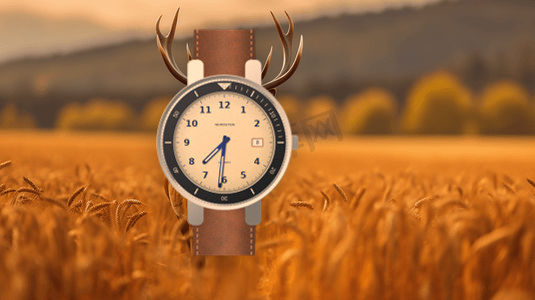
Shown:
7.31
